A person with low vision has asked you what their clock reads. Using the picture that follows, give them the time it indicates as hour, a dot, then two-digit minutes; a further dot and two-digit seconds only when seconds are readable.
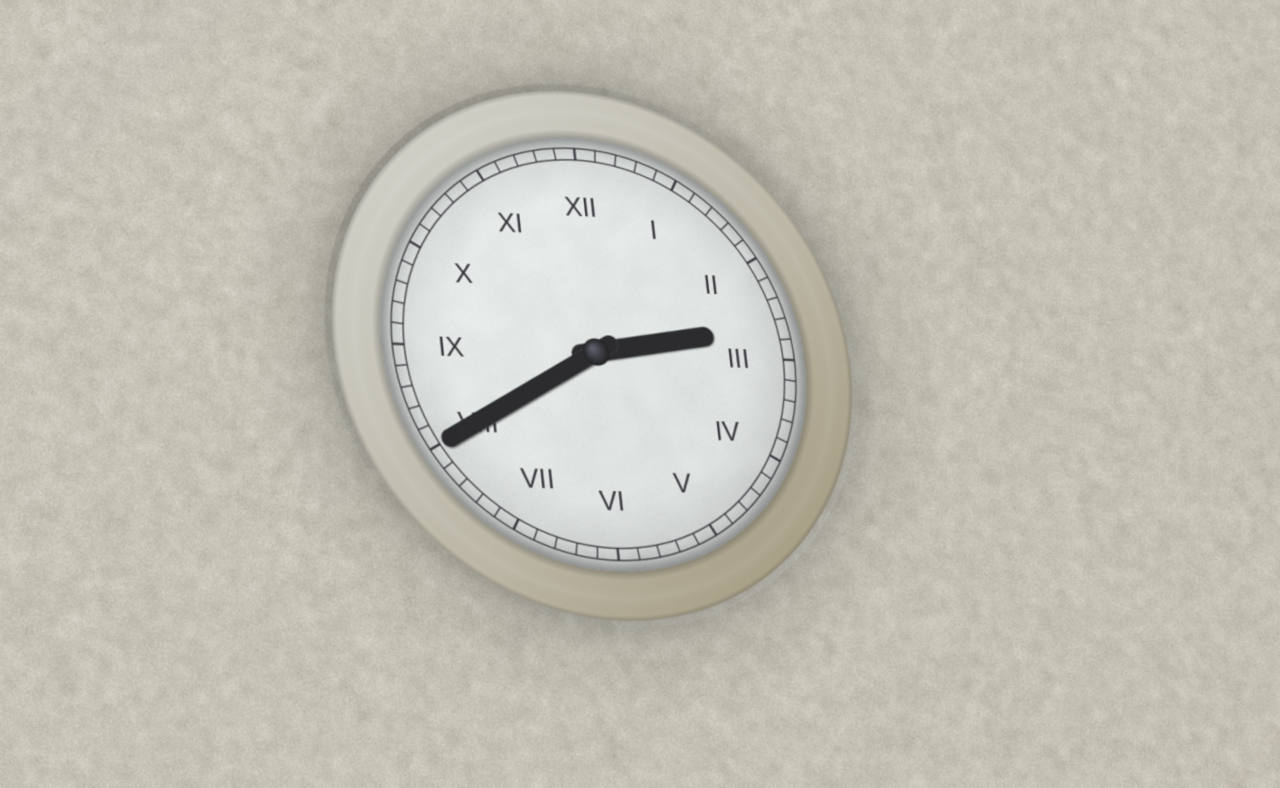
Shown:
2.40
